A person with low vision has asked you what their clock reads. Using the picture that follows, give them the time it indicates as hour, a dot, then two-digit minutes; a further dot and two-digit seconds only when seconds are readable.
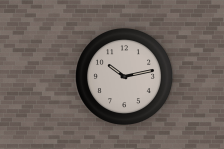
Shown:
10.13
